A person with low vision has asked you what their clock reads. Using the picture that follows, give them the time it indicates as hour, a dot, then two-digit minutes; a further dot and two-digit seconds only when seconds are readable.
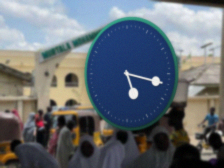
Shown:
5.17
